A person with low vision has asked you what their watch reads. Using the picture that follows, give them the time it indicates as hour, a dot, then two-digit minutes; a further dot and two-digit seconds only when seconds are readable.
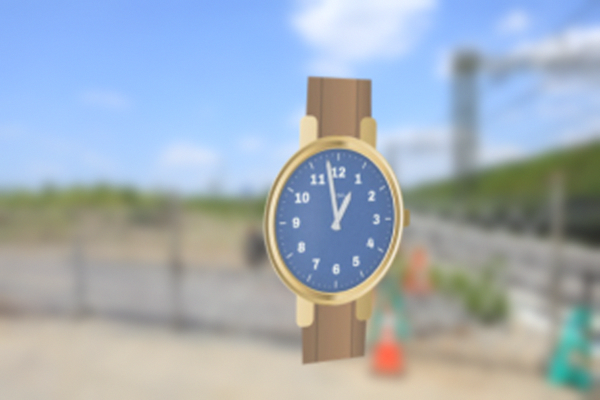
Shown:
12.58
